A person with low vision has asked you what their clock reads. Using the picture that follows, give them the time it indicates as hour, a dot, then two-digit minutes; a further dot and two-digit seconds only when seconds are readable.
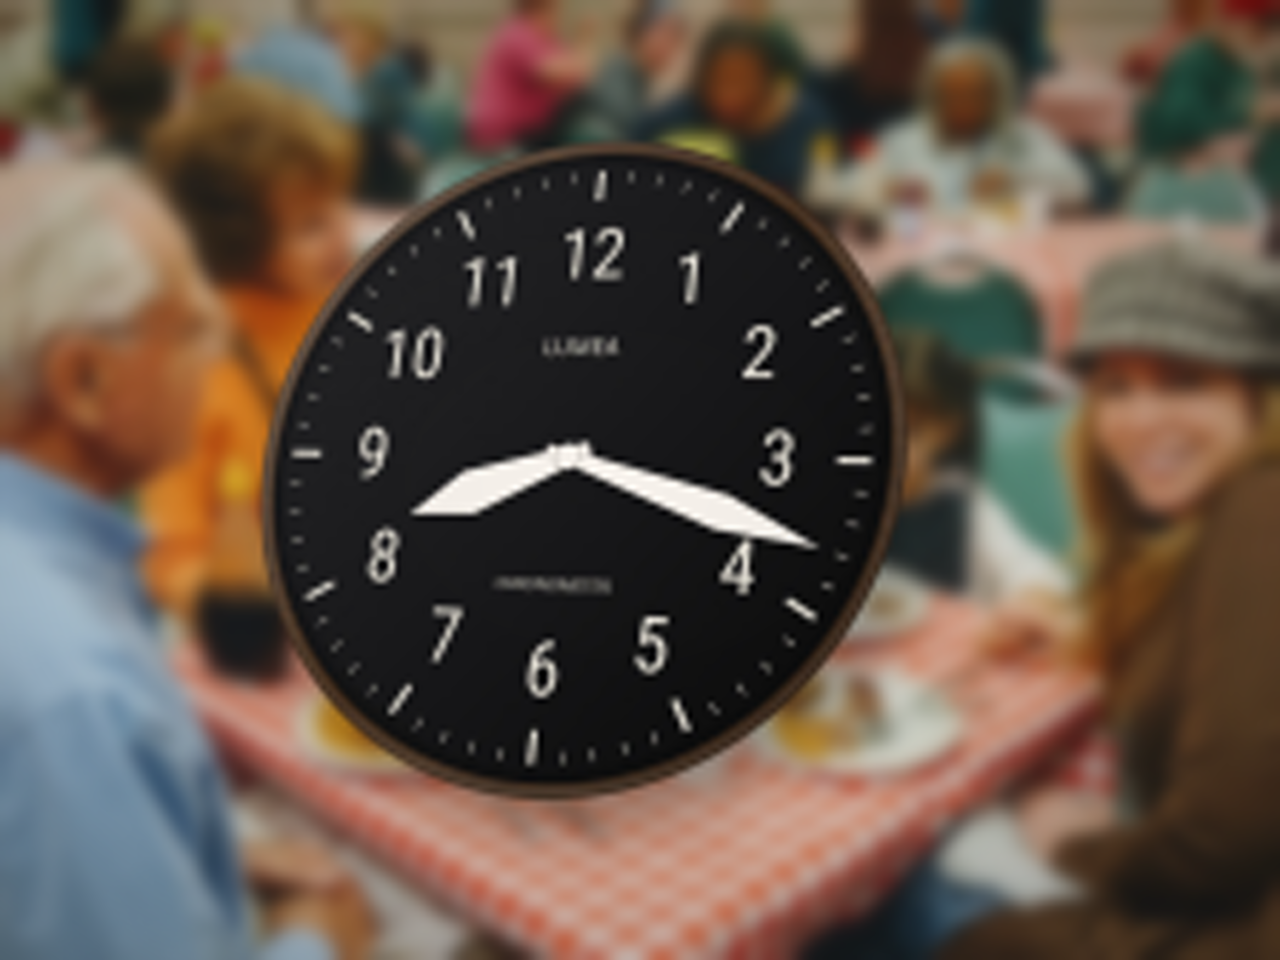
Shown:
8.18
